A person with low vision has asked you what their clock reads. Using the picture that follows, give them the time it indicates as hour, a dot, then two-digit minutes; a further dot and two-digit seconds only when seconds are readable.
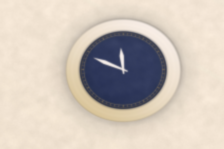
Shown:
11.49
